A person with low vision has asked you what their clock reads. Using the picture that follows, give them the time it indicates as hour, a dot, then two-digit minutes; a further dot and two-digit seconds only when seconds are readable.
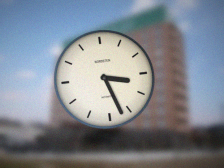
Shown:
3.27
